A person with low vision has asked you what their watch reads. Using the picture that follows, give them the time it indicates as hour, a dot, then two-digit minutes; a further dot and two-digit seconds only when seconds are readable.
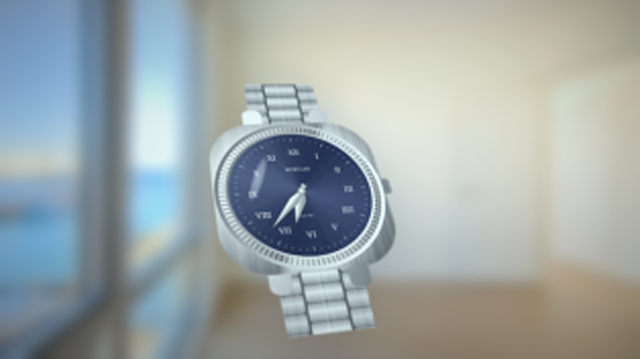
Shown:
6.37
